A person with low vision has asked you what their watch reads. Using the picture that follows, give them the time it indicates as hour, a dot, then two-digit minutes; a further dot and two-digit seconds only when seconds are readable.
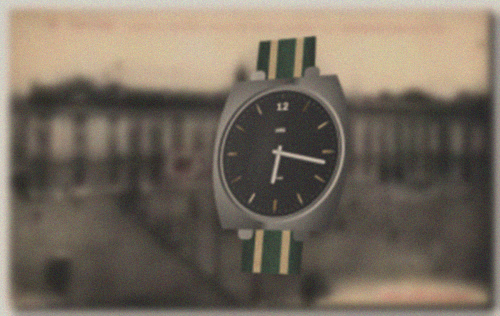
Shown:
6.17
